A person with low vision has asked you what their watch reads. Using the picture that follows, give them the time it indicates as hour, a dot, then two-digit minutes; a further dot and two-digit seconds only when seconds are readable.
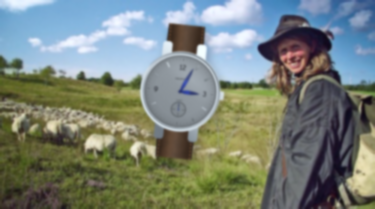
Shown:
3.04
